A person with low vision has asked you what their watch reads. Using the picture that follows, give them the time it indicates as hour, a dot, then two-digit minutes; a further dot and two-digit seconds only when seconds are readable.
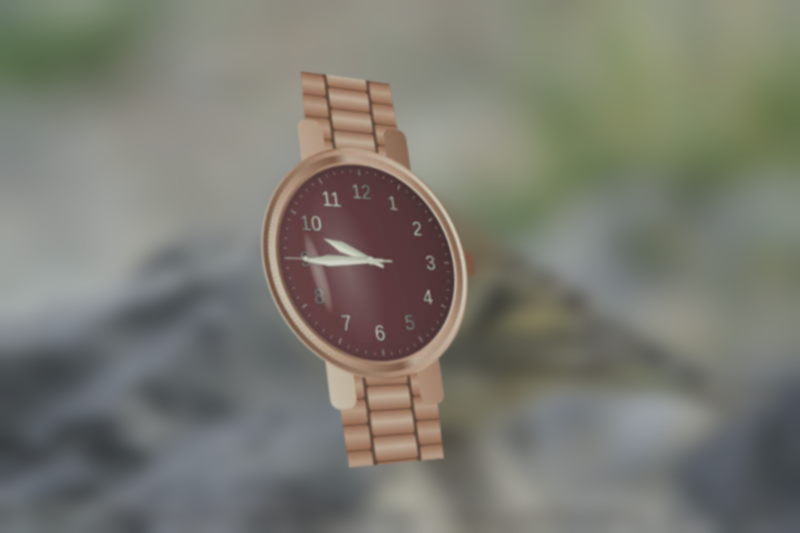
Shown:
9.44.45
